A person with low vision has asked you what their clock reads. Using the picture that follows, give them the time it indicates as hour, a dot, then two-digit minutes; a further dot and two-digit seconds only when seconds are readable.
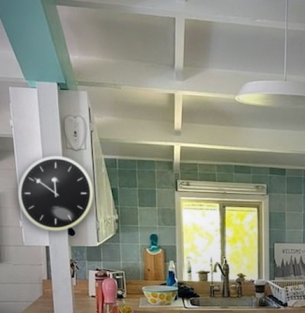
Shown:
11.51
